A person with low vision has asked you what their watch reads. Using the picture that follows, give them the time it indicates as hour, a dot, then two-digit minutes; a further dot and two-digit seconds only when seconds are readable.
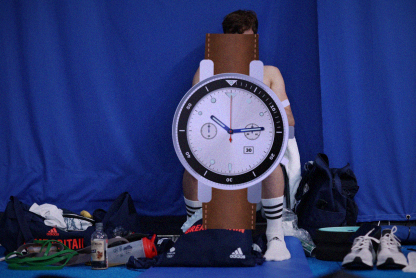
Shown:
10.14
